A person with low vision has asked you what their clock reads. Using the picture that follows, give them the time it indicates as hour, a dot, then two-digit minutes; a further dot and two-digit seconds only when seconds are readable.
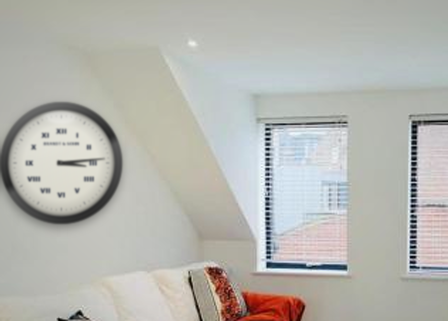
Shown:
3.14
